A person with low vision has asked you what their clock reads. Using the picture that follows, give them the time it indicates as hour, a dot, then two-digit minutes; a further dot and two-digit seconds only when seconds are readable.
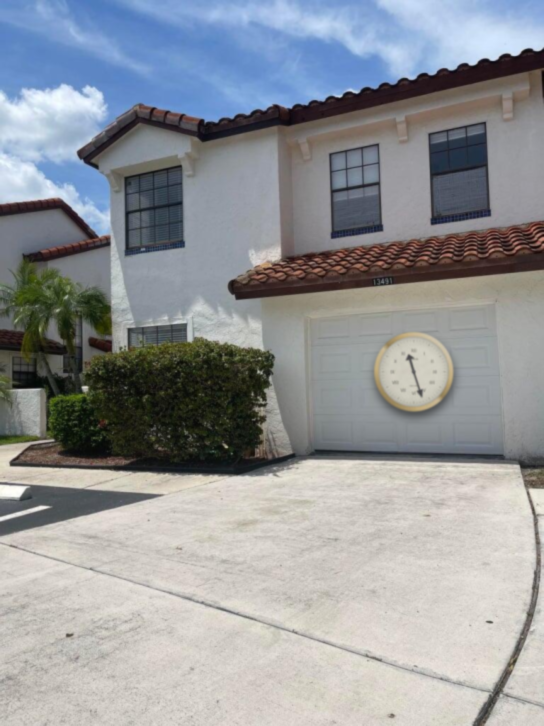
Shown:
11.27
